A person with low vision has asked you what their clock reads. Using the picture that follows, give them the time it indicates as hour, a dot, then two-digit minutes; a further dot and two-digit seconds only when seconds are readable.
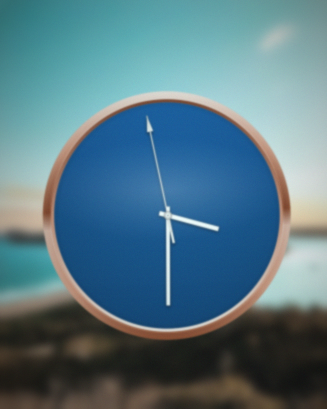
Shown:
3.29.58
